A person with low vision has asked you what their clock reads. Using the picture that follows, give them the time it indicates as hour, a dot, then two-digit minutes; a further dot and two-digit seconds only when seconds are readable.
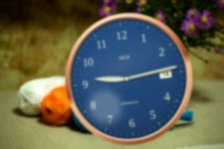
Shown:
9.14
